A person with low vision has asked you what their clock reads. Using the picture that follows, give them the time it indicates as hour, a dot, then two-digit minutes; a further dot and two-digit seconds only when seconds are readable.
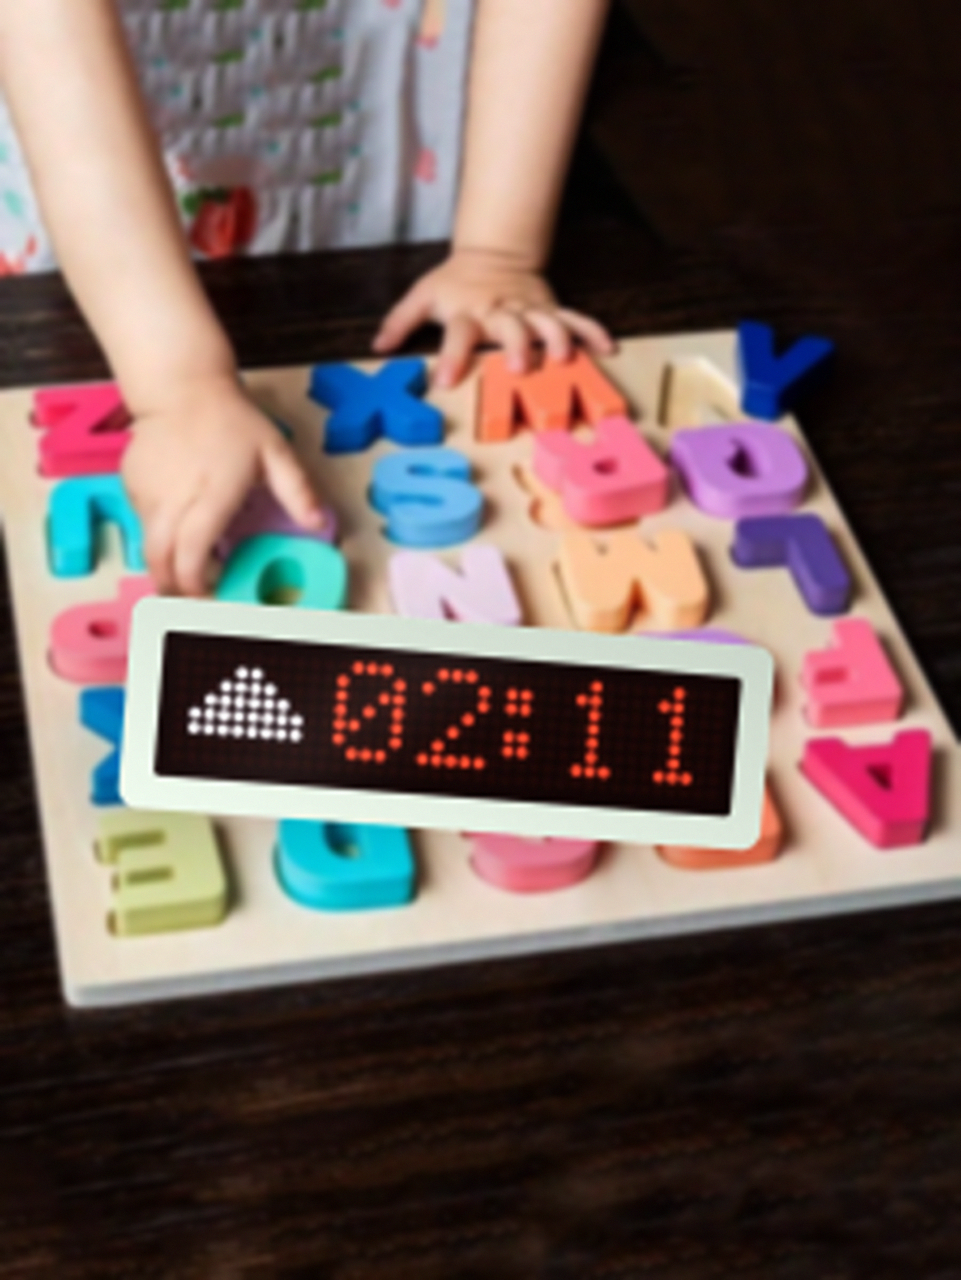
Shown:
2.11
